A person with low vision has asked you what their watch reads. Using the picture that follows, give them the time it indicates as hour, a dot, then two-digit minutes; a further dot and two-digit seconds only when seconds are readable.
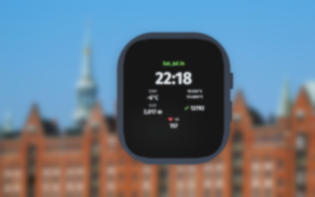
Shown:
22.18
